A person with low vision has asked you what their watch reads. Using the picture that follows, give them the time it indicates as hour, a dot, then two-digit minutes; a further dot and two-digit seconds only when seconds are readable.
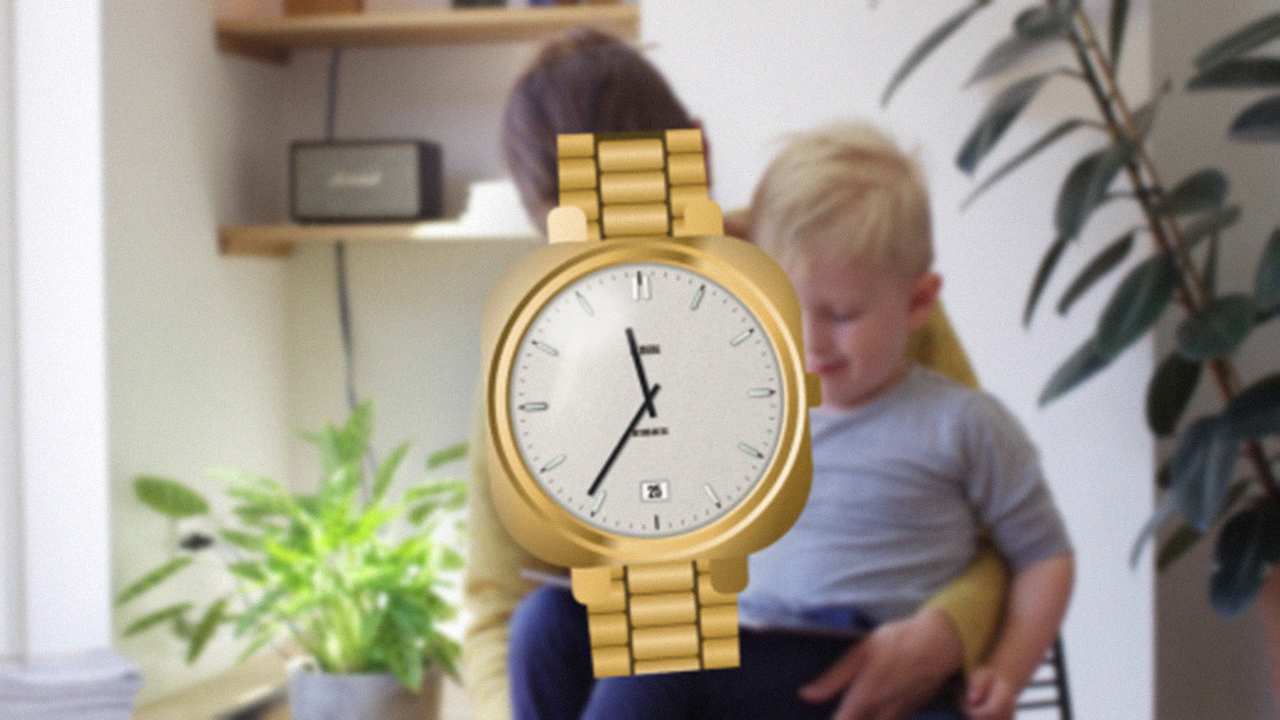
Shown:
11.36
